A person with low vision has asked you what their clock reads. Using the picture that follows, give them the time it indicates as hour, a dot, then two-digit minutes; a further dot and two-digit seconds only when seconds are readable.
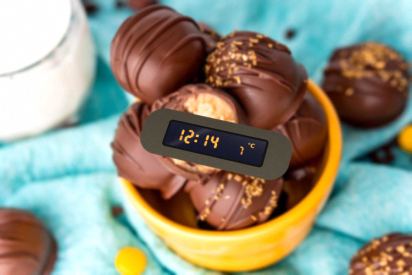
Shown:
12.14
